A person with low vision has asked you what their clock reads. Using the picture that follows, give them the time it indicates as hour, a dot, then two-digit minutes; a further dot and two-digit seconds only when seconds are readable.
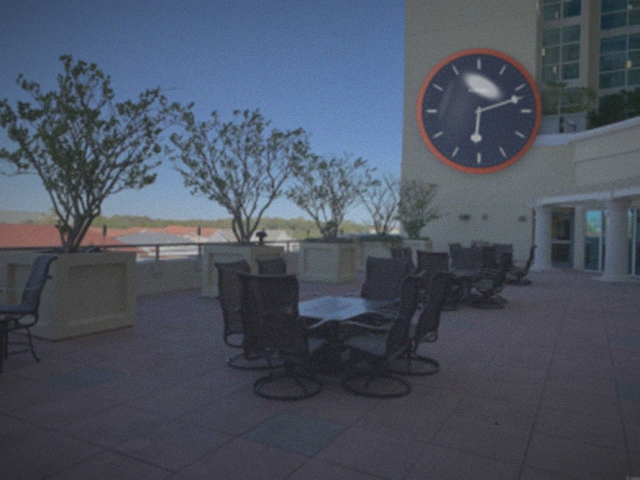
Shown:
6.12
